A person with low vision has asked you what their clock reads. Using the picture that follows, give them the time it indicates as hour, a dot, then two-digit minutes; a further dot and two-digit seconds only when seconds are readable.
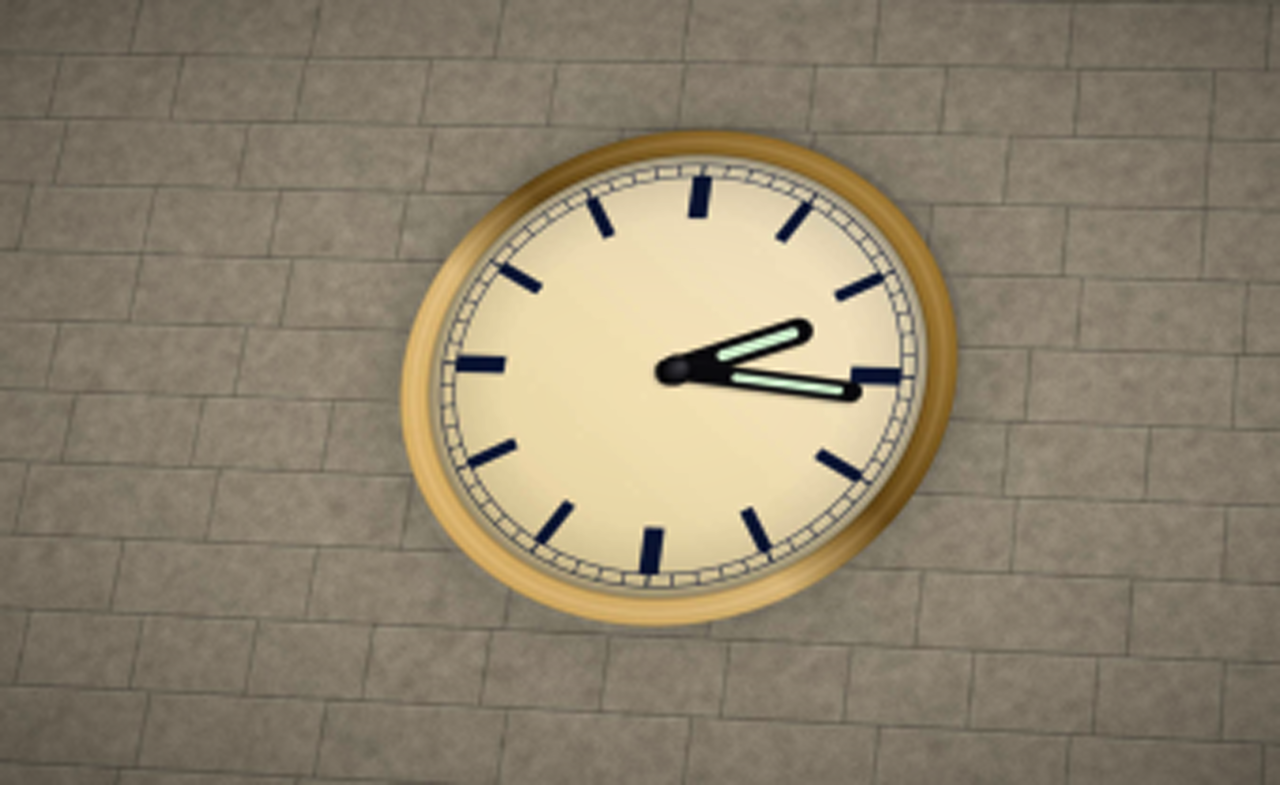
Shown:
2.16
